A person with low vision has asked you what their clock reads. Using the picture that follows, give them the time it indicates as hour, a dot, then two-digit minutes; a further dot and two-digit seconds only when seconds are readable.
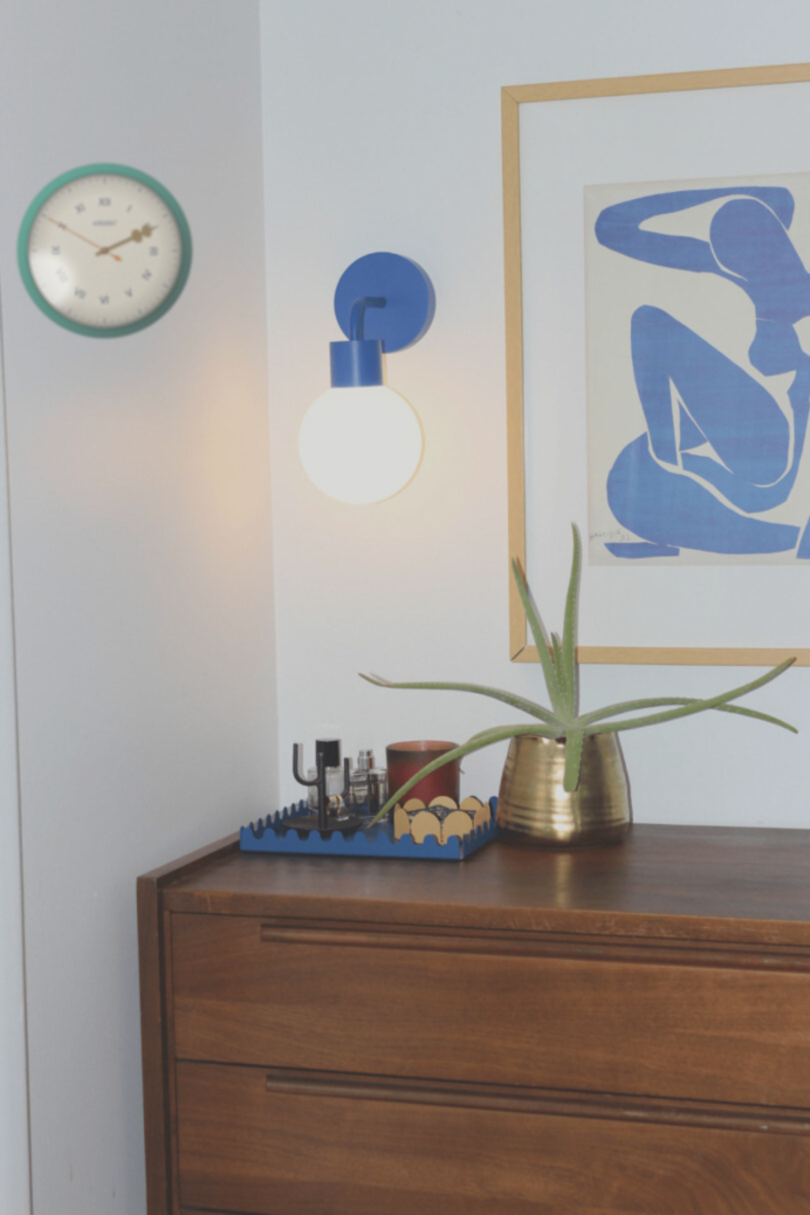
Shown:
2.10.50
